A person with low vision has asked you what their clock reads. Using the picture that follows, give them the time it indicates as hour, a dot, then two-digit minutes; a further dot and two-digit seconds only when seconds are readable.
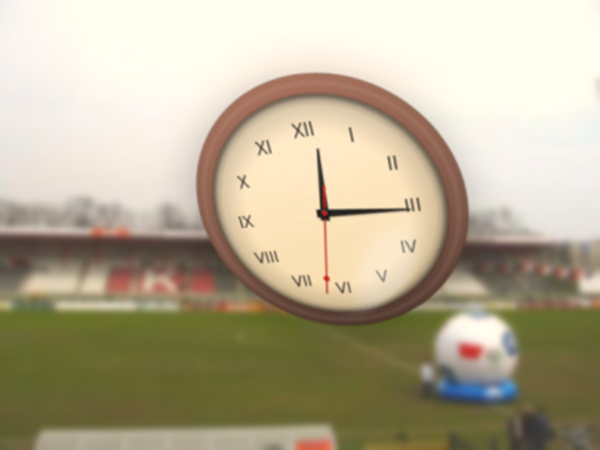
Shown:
12.15.32
